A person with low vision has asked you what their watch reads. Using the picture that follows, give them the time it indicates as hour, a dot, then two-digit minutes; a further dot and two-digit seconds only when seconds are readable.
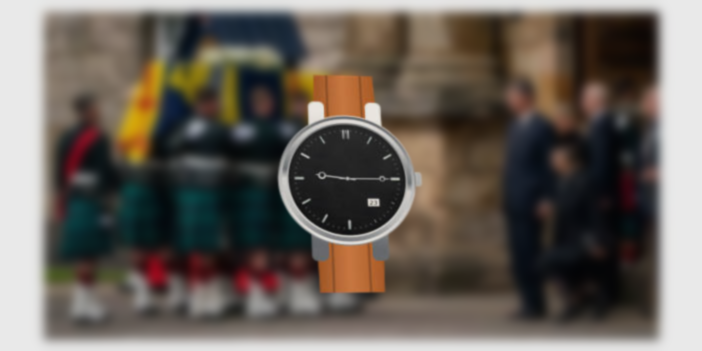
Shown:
9.15
